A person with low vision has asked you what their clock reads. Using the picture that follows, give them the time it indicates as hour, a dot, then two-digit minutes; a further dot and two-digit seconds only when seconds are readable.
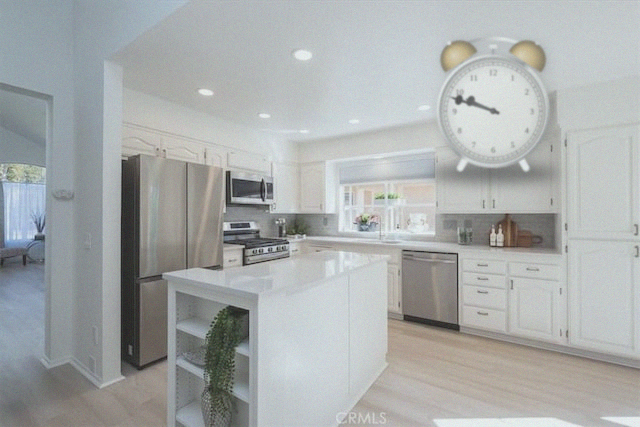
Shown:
9.48
